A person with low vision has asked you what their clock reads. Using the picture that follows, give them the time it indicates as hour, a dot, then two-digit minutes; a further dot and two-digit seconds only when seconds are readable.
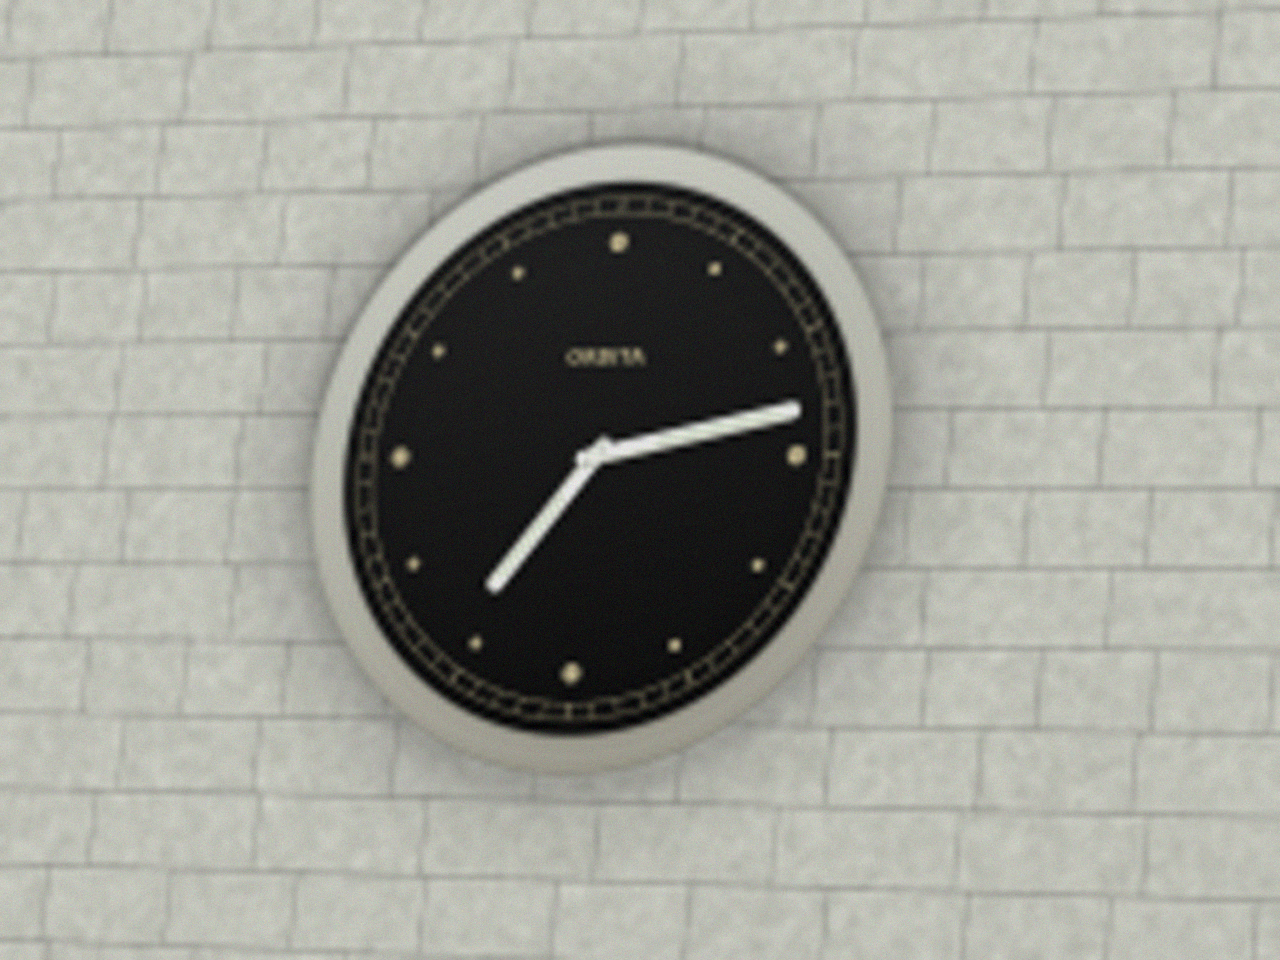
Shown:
7.13
